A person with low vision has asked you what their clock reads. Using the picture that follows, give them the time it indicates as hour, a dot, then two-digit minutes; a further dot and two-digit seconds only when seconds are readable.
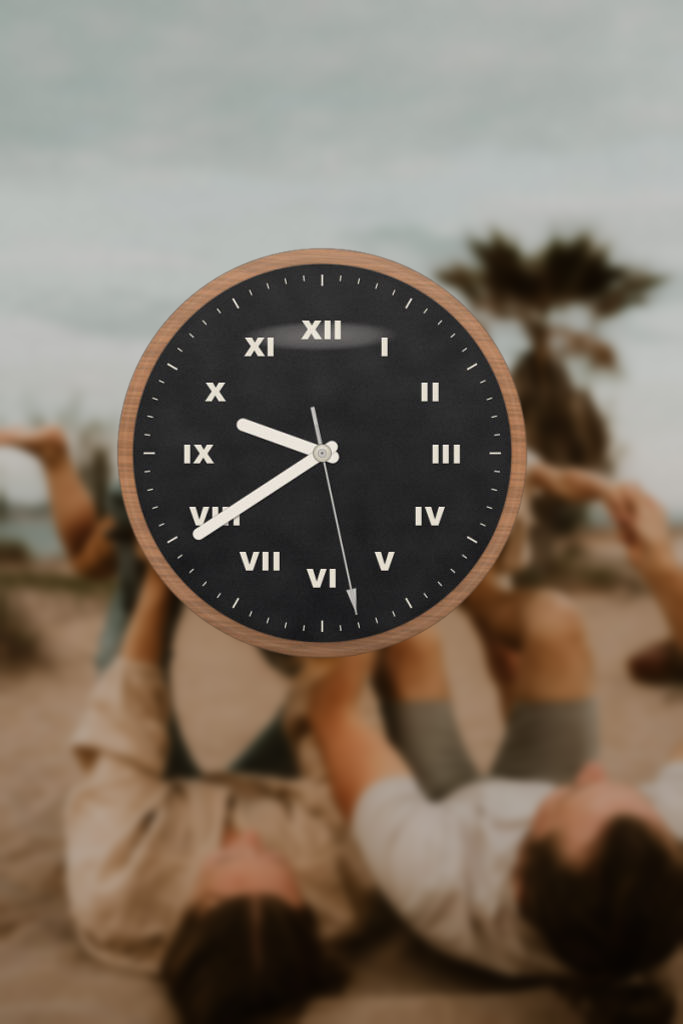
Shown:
9.39.28
